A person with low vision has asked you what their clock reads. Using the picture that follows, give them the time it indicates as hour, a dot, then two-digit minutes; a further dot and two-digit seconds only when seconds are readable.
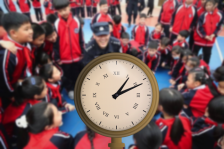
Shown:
1.11
